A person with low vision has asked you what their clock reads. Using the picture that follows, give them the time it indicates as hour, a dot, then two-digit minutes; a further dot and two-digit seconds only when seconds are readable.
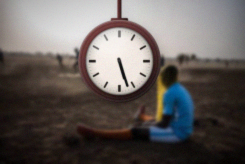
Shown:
5.27
